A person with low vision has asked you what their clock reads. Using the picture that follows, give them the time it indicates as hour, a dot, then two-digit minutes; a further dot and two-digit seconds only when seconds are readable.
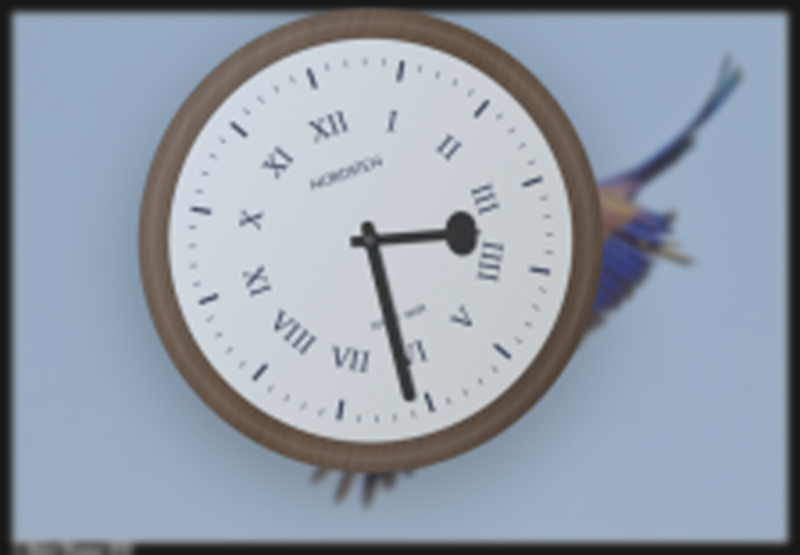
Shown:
3.31
